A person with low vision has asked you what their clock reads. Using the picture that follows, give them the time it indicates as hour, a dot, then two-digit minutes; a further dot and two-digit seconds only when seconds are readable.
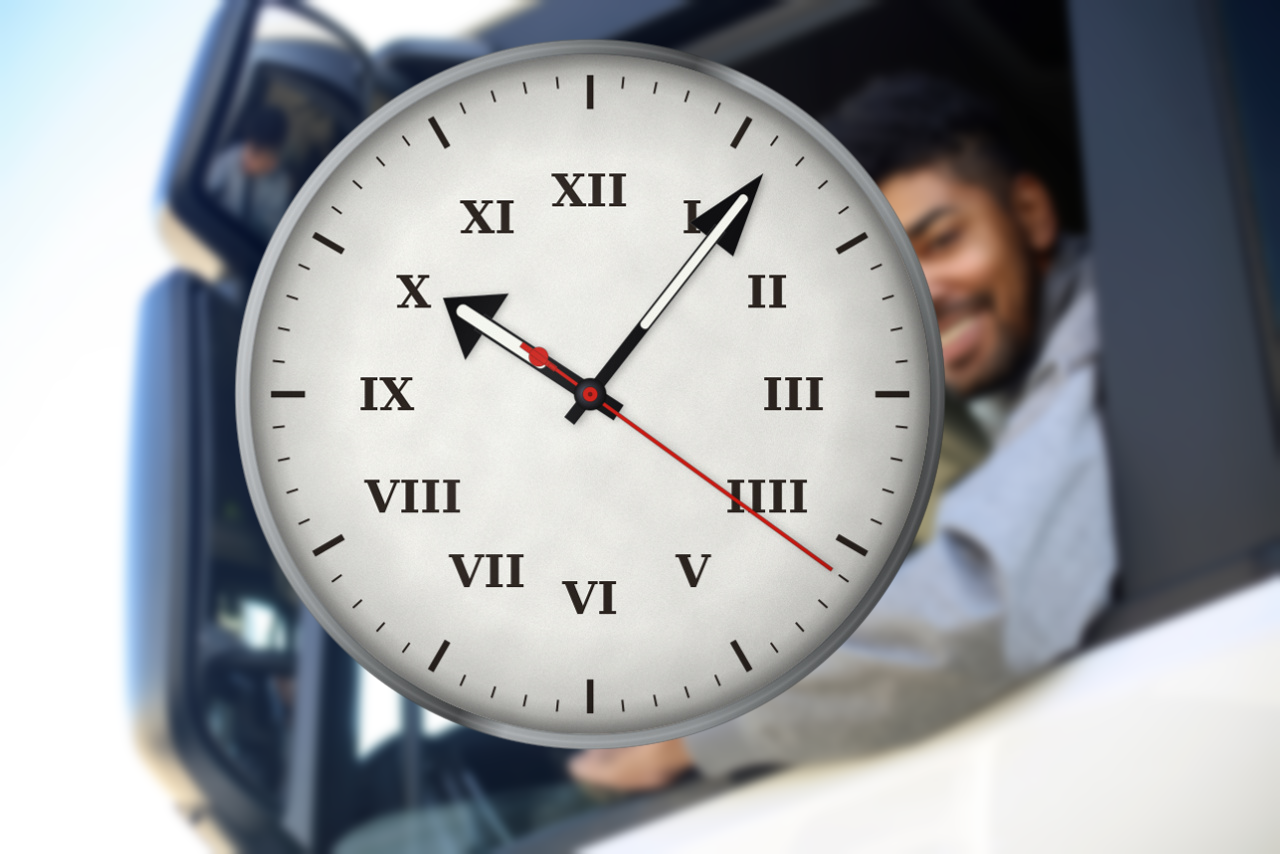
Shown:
10.06.21
